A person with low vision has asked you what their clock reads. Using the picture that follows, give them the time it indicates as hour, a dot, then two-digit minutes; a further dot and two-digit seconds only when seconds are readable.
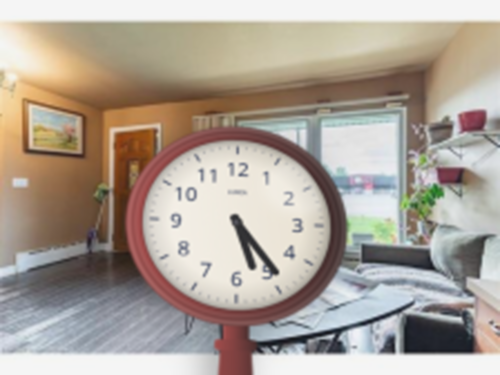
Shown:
5.24
